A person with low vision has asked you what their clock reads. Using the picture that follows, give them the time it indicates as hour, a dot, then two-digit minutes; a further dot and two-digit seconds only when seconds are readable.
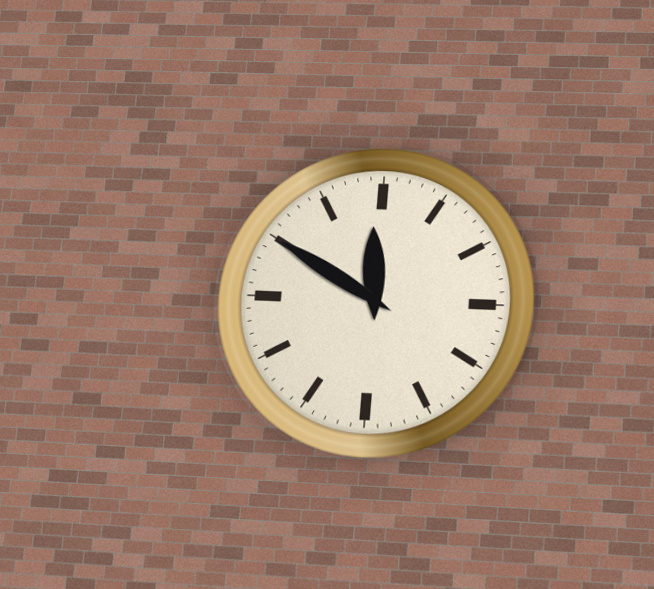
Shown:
11.50
